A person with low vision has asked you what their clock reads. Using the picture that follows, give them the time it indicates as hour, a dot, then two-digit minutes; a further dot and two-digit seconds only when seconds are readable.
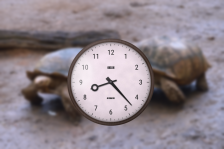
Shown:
8.23
